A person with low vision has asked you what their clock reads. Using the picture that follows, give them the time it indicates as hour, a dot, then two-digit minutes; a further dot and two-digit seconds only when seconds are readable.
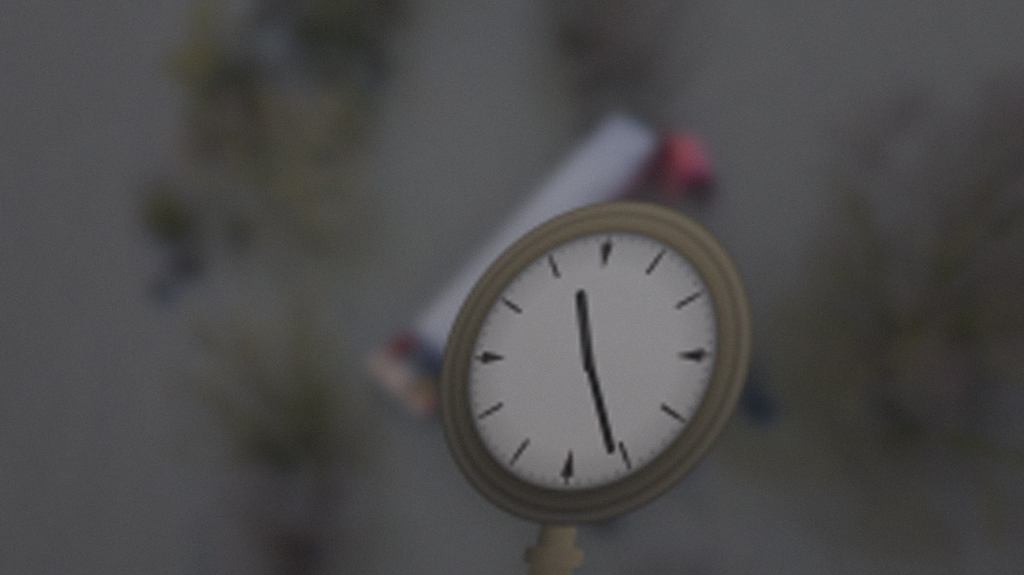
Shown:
11.26
